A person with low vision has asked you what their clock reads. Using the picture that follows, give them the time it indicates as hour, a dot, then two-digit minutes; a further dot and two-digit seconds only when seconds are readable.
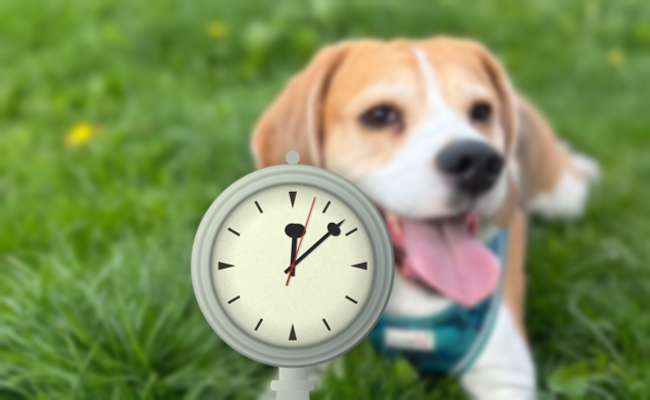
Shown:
12.08.03
